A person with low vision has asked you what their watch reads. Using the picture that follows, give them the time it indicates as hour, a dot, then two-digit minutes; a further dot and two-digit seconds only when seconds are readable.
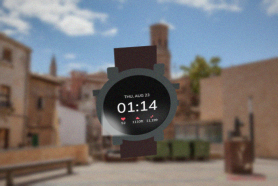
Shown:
1.14
